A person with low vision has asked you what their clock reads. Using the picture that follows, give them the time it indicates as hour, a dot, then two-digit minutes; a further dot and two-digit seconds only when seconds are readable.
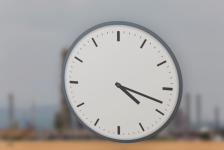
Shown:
4.18
